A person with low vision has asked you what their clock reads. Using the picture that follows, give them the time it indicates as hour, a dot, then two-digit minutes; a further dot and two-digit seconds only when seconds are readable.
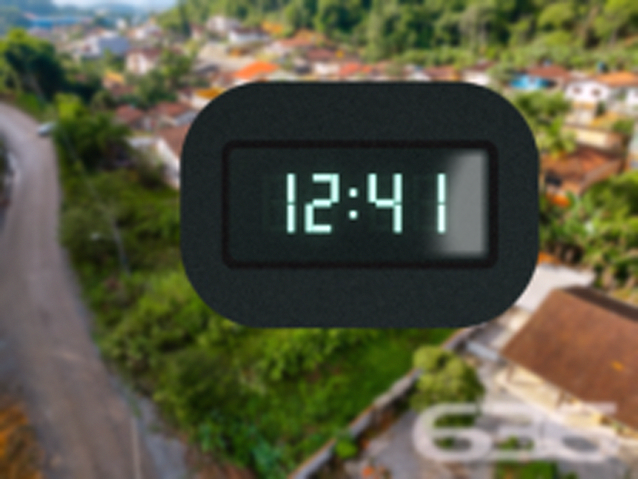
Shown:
12.41
